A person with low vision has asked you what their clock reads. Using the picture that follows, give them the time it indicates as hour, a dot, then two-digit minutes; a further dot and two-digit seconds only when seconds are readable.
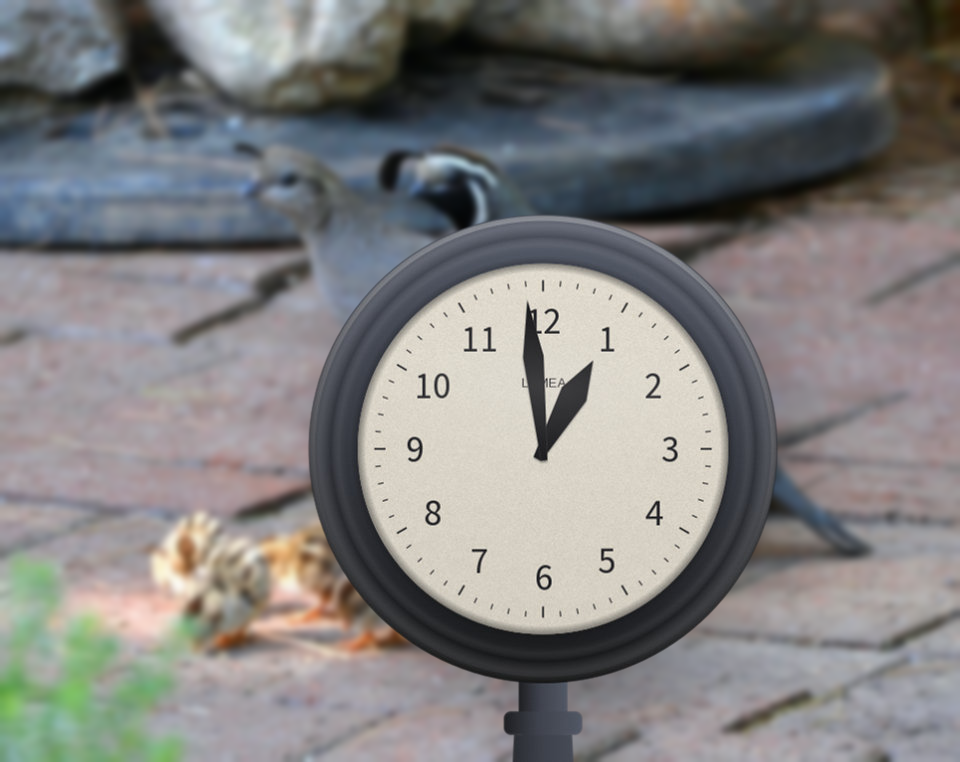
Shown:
12.59
